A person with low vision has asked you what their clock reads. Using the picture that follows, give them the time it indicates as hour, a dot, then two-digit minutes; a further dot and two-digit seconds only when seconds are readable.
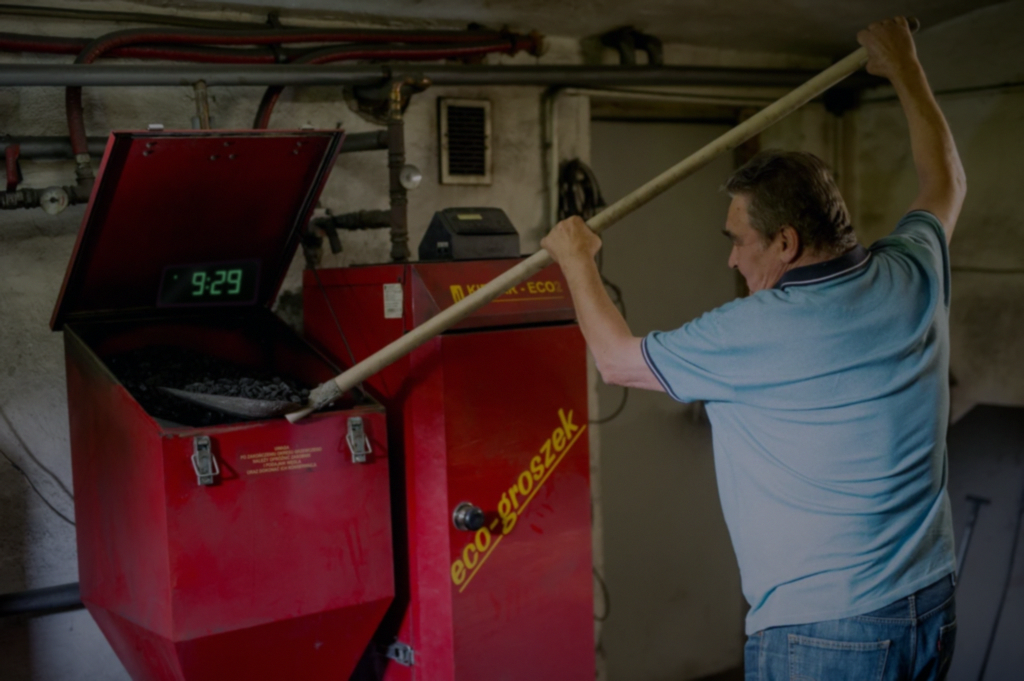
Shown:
9.29
